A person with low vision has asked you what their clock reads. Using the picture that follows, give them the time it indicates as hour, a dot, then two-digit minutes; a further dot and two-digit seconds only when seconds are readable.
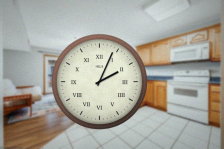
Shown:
2.04
